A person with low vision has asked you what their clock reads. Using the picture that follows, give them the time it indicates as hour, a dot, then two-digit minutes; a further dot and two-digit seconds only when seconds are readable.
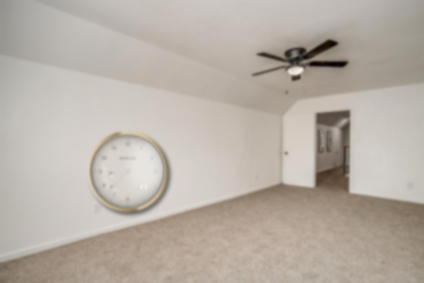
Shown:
8.37
